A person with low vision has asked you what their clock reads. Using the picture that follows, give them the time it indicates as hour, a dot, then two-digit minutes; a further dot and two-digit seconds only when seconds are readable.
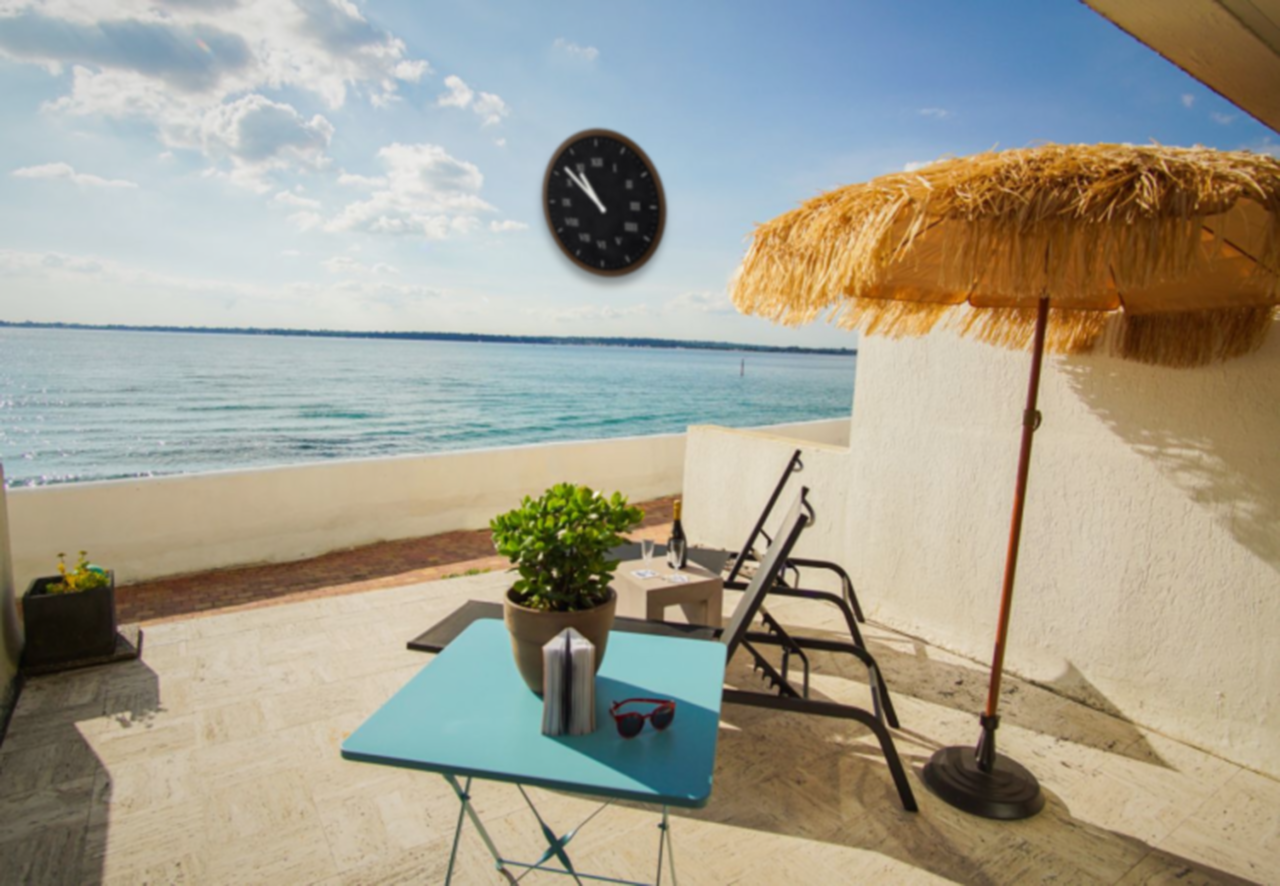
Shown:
10.52
